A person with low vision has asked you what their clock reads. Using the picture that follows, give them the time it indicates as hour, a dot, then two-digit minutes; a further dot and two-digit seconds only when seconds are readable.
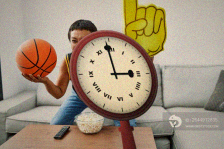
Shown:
2.59
